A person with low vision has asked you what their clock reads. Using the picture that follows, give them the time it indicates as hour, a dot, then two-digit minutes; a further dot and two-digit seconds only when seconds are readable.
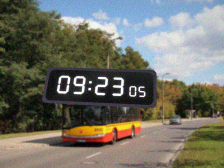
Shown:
9.23.05
